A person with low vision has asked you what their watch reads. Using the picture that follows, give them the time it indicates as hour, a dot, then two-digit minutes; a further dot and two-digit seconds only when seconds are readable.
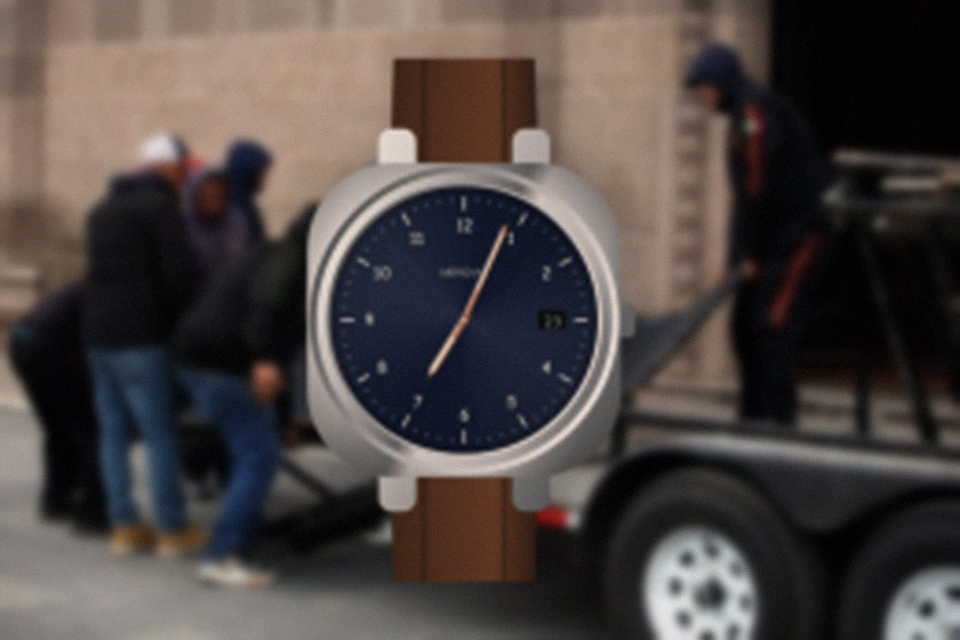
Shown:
7.04
